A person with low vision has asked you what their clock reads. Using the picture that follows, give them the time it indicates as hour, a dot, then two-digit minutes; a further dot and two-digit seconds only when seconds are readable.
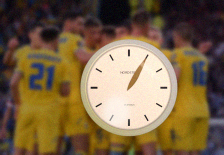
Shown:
1.05
